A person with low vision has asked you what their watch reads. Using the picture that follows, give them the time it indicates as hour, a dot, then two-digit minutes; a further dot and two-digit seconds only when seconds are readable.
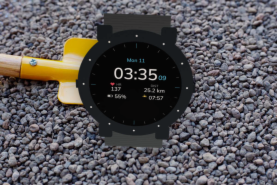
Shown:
3.35
